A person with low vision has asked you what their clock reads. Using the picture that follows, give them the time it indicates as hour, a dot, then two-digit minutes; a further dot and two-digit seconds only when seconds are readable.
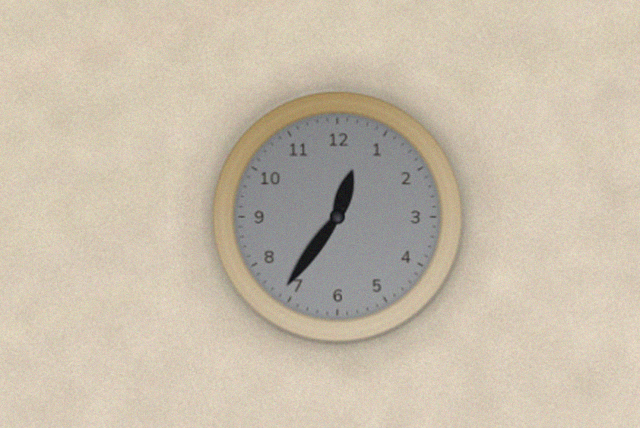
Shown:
12.36
